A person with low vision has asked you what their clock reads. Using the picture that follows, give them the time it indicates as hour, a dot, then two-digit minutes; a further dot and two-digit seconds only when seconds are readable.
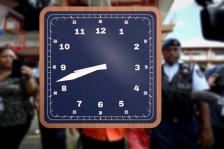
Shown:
8.42
